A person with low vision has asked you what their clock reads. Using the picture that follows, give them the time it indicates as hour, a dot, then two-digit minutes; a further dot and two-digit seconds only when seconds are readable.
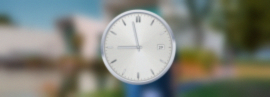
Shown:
8.58
